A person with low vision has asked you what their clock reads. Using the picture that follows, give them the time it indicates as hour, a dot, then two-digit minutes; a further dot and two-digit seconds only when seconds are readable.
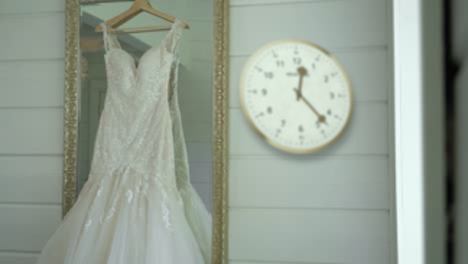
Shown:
12.23
